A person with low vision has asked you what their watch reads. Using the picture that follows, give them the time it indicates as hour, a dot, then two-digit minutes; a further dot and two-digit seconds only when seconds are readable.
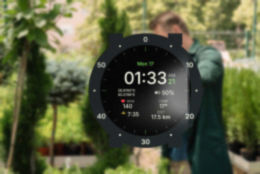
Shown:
1.33
